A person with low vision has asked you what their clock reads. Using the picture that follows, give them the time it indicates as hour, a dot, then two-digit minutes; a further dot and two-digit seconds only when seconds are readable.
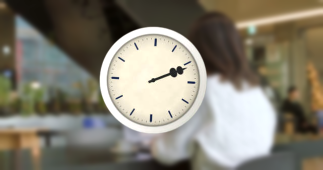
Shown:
2.11
